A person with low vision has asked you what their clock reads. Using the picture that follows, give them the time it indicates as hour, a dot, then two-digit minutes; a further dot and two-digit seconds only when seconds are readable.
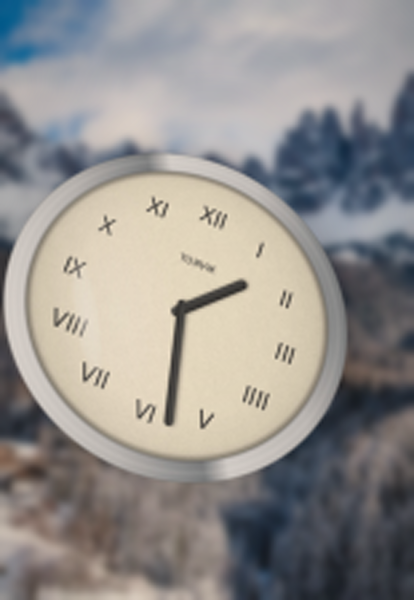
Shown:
1.28
